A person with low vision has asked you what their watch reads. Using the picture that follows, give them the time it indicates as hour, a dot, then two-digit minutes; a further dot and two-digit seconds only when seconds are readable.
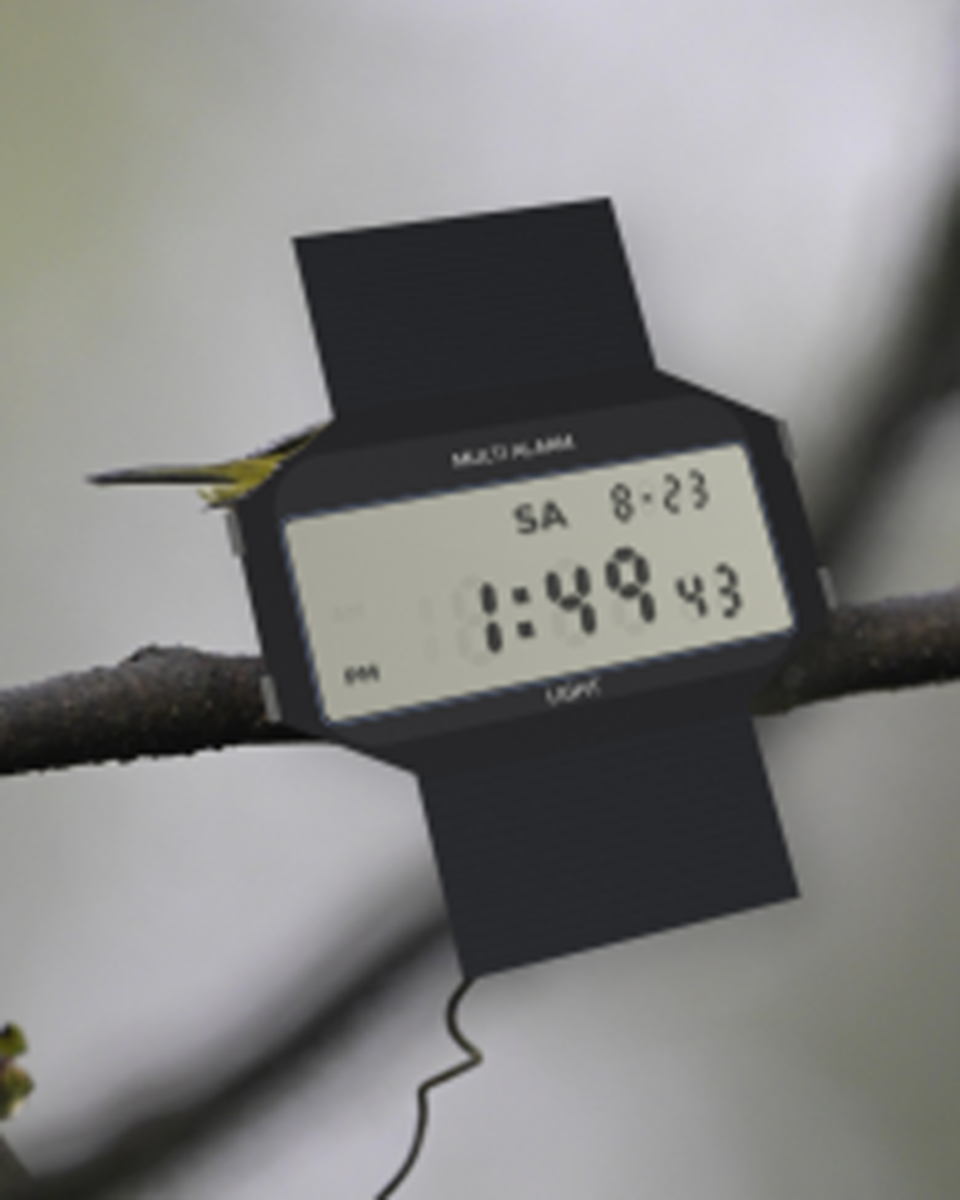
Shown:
1.49.43
